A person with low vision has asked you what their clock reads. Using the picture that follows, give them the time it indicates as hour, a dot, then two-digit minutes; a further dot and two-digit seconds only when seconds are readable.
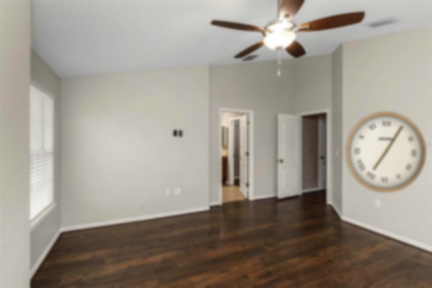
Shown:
7.05
